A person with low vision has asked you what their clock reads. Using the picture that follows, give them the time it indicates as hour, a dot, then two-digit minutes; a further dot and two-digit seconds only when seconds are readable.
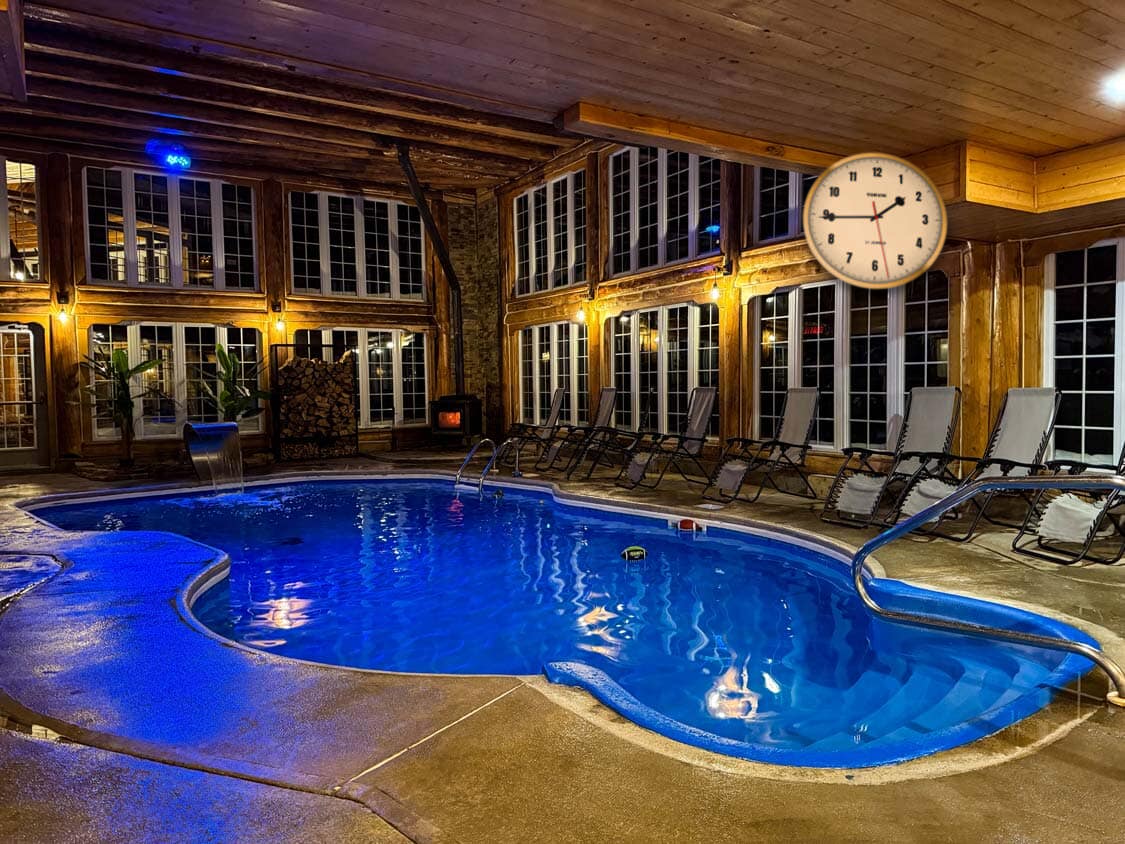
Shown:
1.44.28
